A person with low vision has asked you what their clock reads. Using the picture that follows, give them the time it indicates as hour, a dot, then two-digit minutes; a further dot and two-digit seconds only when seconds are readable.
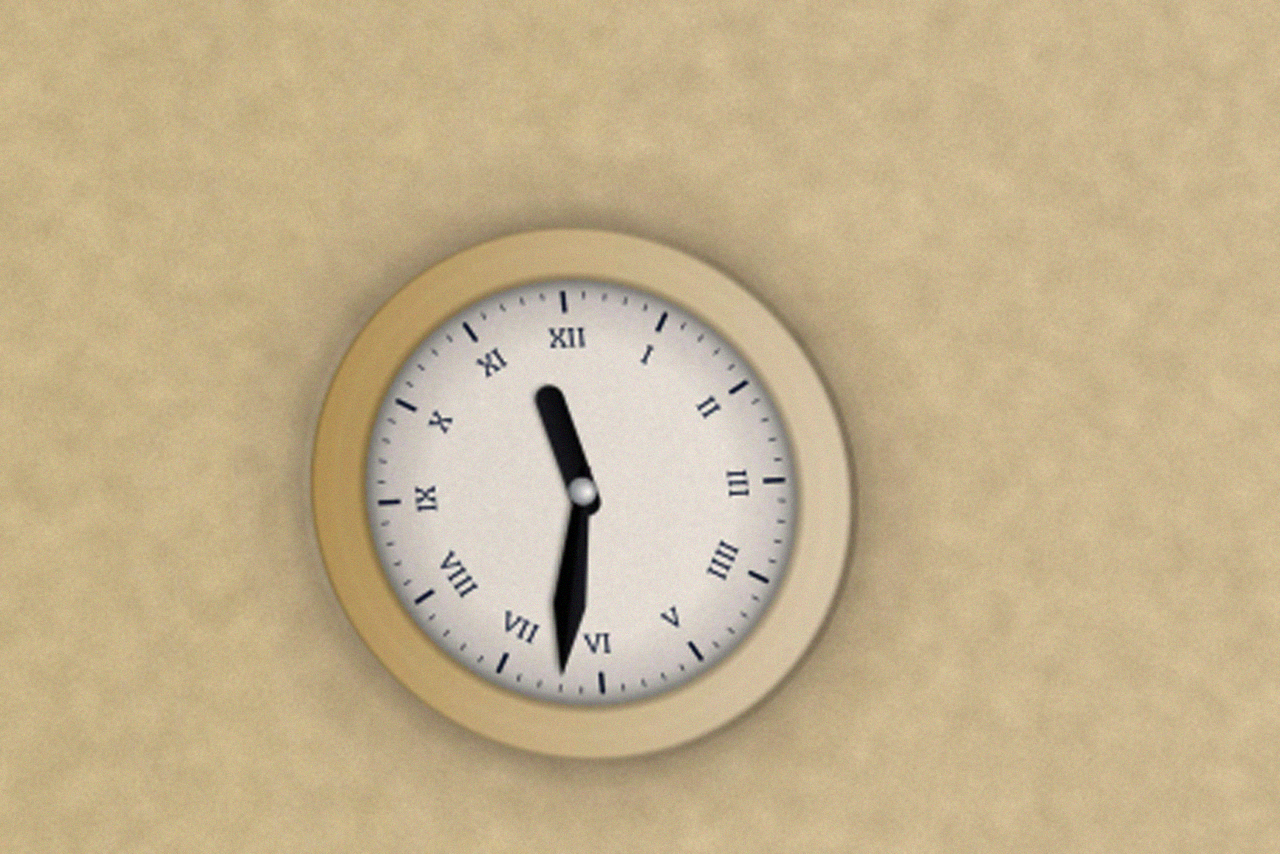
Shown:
11.32
